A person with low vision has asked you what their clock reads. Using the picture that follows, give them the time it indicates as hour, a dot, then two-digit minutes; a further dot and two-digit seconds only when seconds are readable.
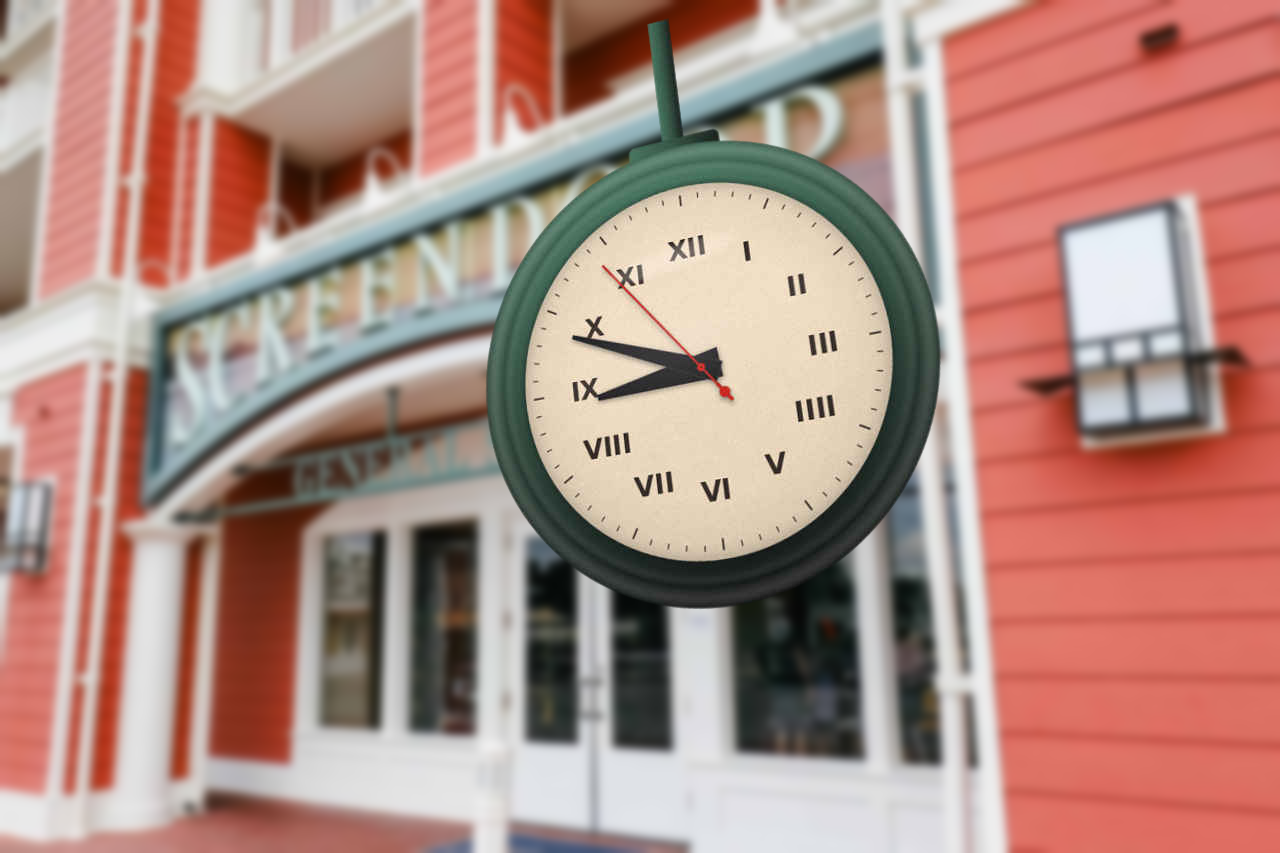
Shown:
8.48.54
